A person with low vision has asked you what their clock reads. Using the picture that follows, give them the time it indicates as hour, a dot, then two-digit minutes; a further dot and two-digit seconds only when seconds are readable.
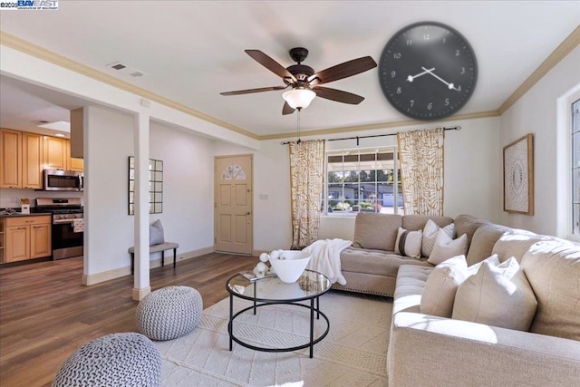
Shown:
8.21
